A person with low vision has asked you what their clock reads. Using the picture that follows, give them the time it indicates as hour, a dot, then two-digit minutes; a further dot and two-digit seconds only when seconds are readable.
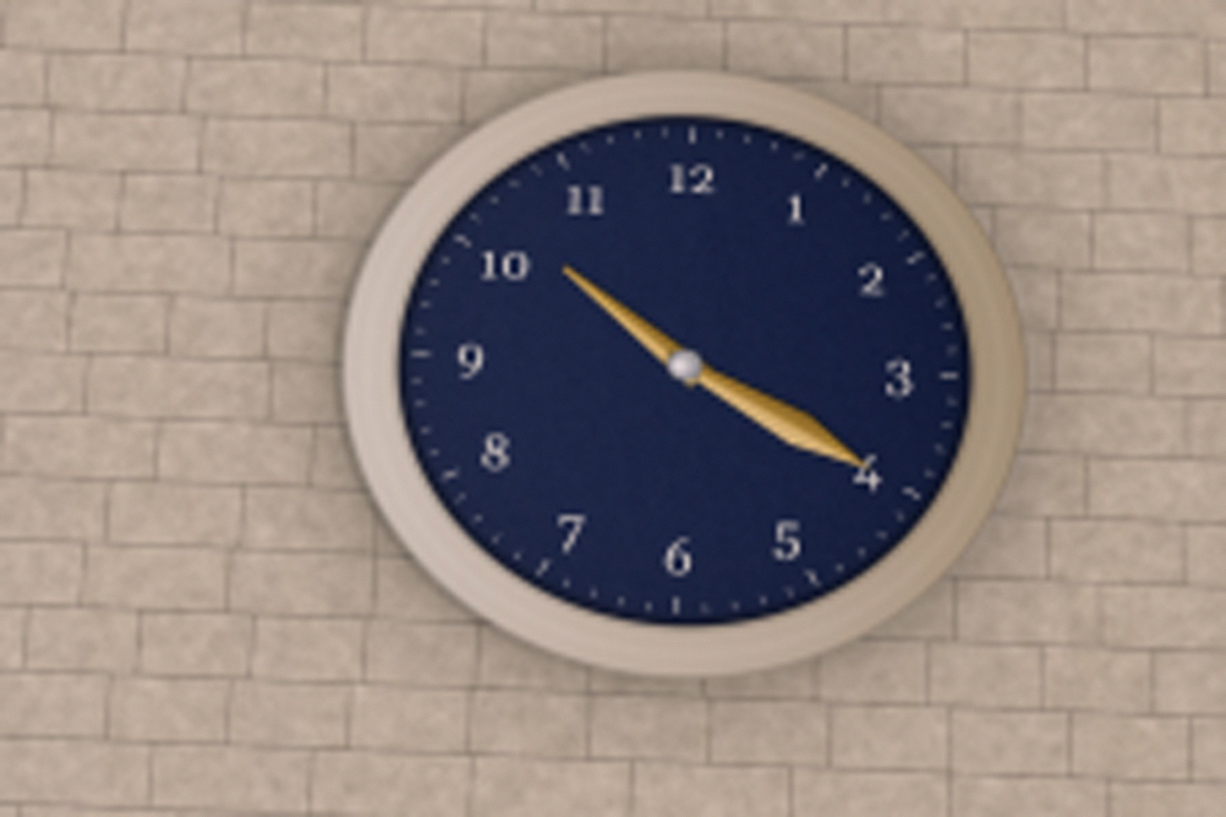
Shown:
10.20
